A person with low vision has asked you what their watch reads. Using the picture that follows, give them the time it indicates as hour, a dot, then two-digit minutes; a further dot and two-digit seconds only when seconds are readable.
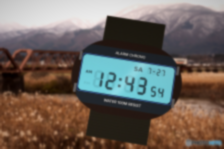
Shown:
12.43.54
